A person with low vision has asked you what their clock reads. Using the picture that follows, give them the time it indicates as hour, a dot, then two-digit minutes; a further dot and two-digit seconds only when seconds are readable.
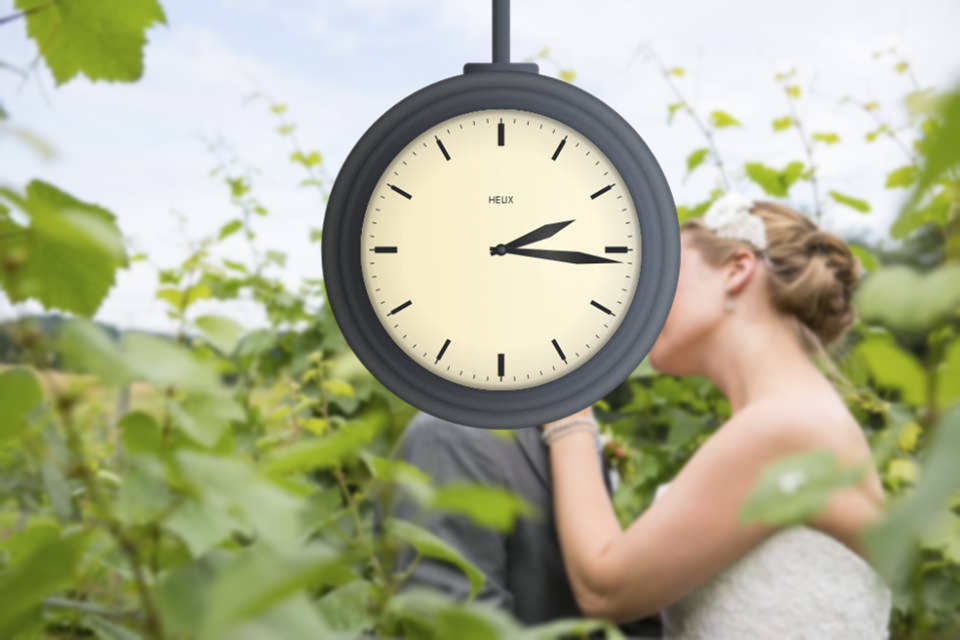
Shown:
2.16
